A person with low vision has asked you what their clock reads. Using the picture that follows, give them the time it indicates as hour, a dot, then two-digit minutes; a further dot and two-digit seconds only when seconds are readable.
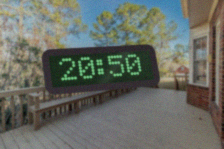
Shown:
20.50
